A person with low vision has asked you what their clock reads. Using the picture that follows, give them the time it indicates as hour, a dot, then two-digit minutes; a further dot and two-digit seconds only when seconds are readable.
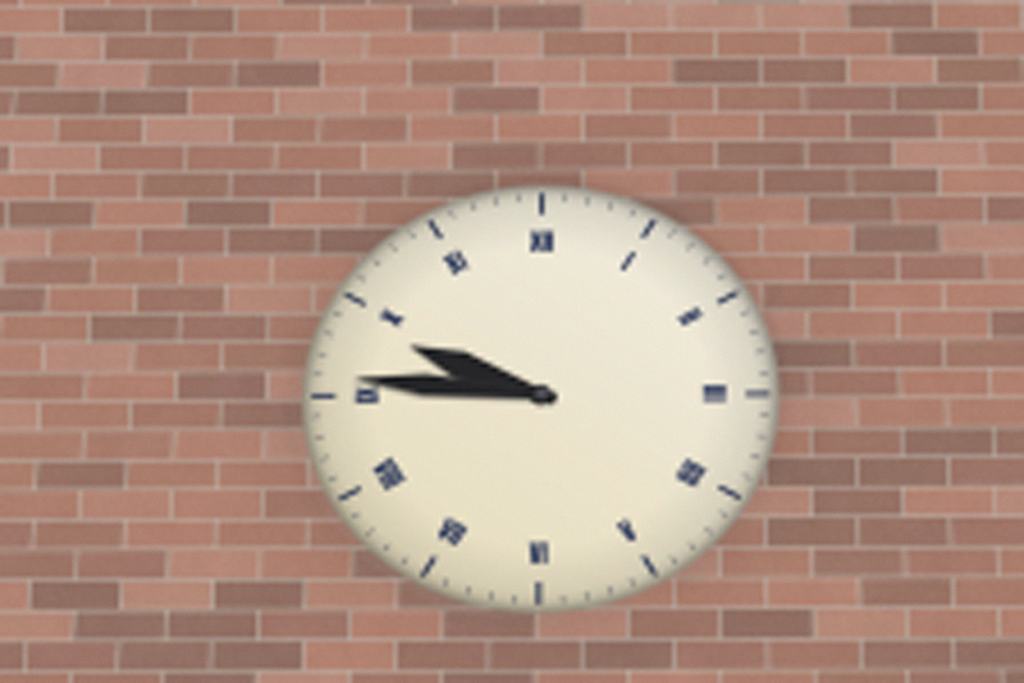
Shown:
9.46
